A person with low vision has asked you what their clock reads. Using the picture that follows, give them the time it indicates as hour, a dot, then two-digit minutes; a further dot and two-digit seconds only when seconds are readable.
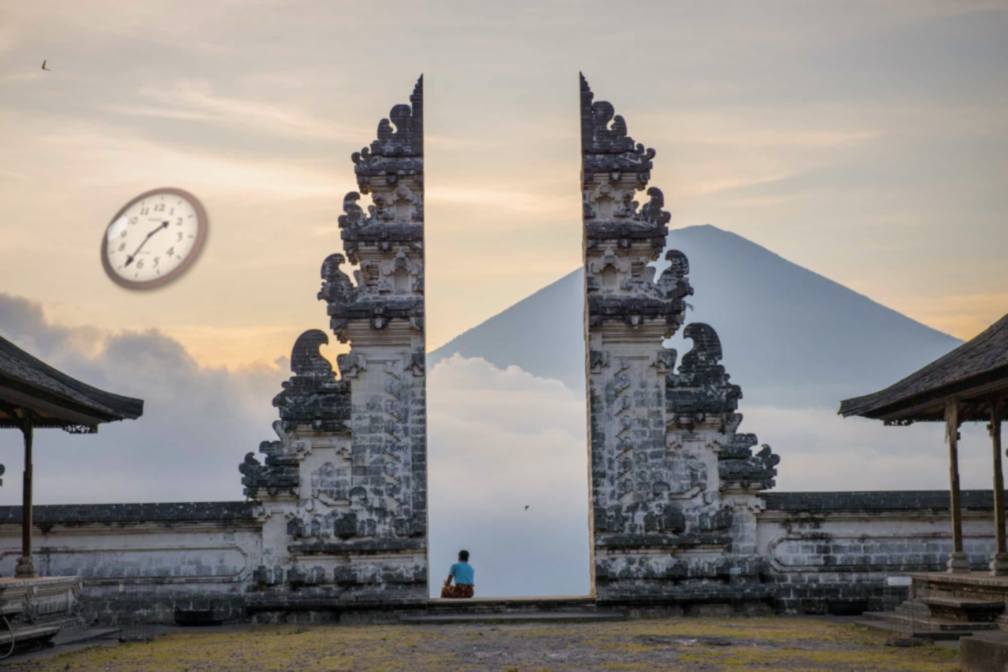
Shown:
1.34
